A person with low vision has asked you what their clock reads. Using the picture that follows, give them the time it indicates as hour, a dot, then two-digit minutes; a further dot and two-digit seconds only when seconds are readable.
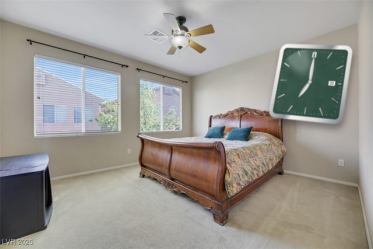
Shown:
7.00
